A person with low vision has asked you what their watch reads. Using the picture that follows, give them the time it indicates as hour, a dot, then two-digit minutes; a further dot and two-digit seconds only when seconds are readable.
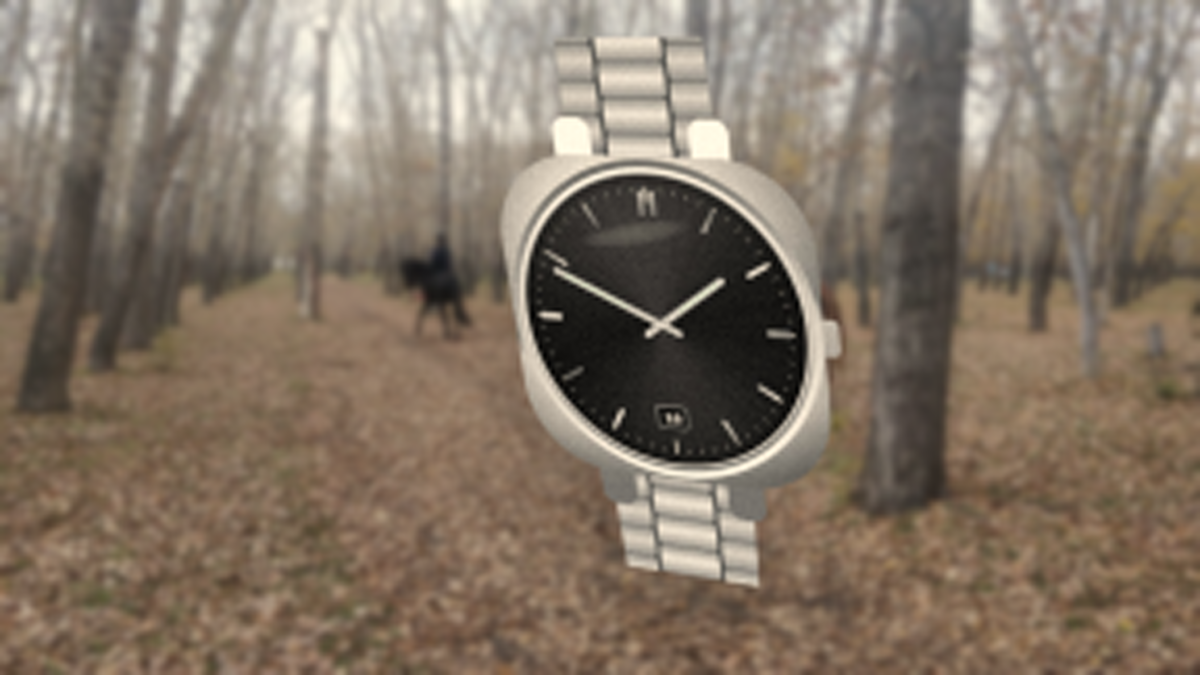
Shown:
1.49
